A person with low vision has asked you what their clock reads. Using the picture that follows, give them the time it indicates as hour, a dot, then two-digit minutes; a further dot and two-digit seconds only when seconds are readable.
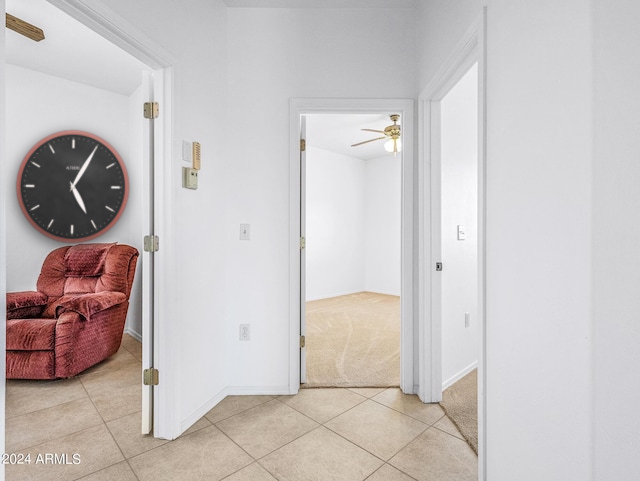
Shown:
5.05
